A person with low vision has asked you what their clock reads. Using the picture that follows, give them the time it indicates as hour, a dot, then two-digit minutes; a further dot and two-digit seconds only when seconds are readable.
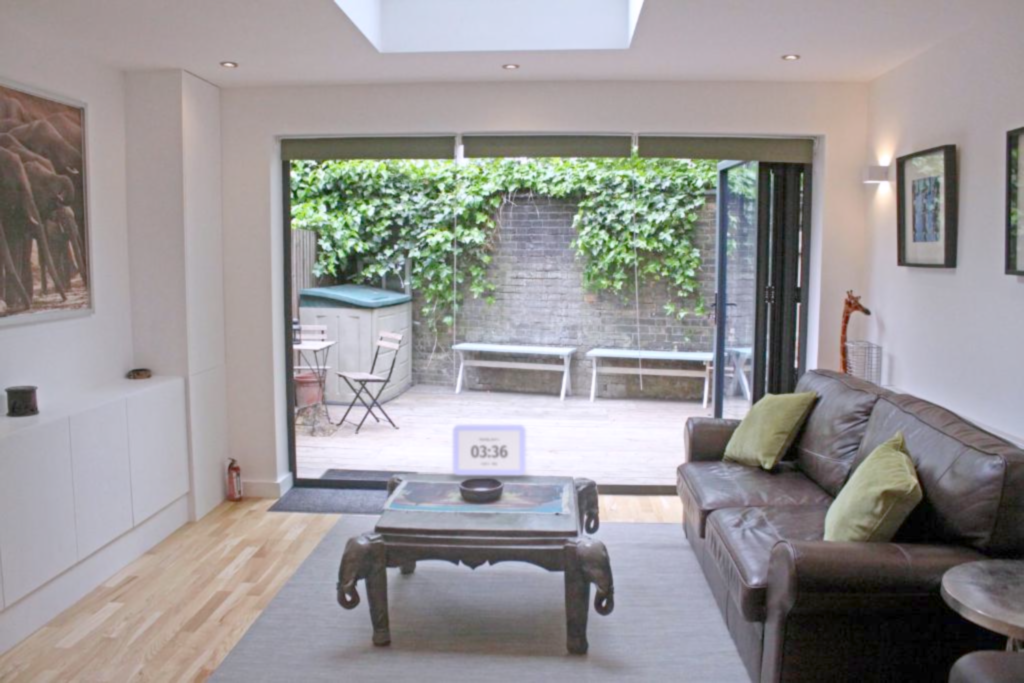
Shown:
3.36
